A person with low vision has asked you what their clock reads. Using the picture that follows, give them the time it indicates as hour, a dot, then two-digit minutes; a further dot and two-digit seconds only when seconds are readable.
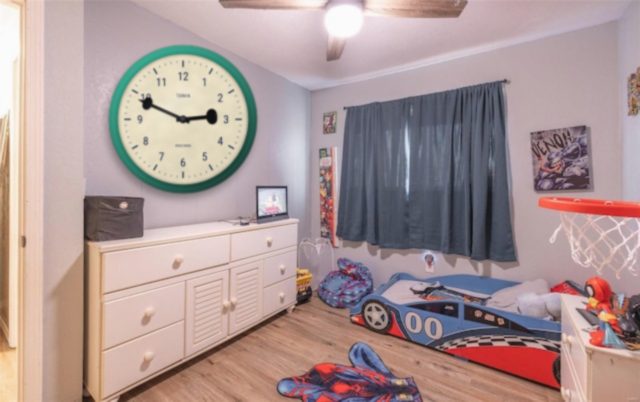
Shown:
2.49
